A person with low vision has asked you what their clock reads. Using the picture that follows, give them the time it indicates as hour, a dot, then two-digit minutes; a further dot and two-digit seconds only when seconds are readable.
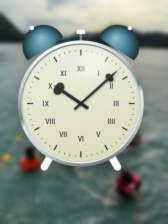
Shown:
10.08
